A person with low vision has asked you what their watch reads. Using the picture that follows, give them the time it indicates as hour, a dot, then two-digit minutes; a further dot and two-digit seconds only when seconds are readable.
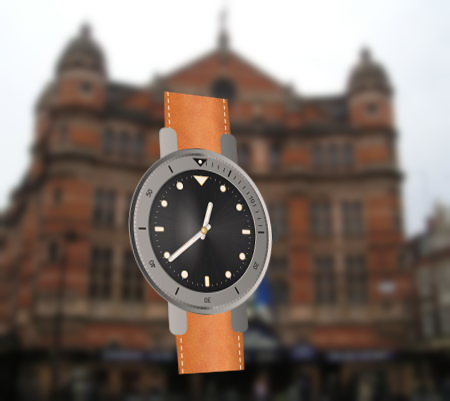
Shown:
12.39
